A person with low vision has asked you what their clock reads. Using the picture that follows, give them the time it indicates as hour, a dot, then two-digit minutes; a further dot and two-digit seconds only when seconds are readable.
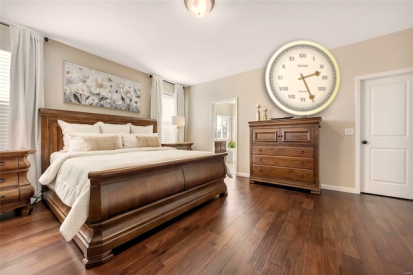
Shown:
2.26
